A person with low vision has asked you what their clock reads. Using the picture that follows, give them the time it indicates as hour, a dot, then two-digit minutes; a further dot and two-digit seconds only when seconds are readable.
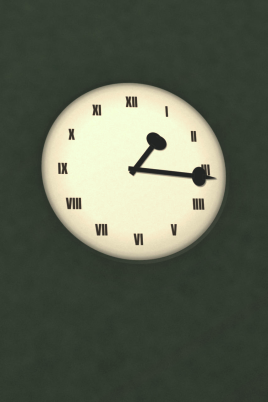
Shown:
1.16
